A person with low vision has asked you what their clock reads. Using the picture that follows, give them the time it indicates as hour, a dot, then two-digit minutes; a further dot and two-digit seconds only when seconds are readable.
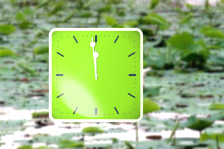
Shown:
11.59
